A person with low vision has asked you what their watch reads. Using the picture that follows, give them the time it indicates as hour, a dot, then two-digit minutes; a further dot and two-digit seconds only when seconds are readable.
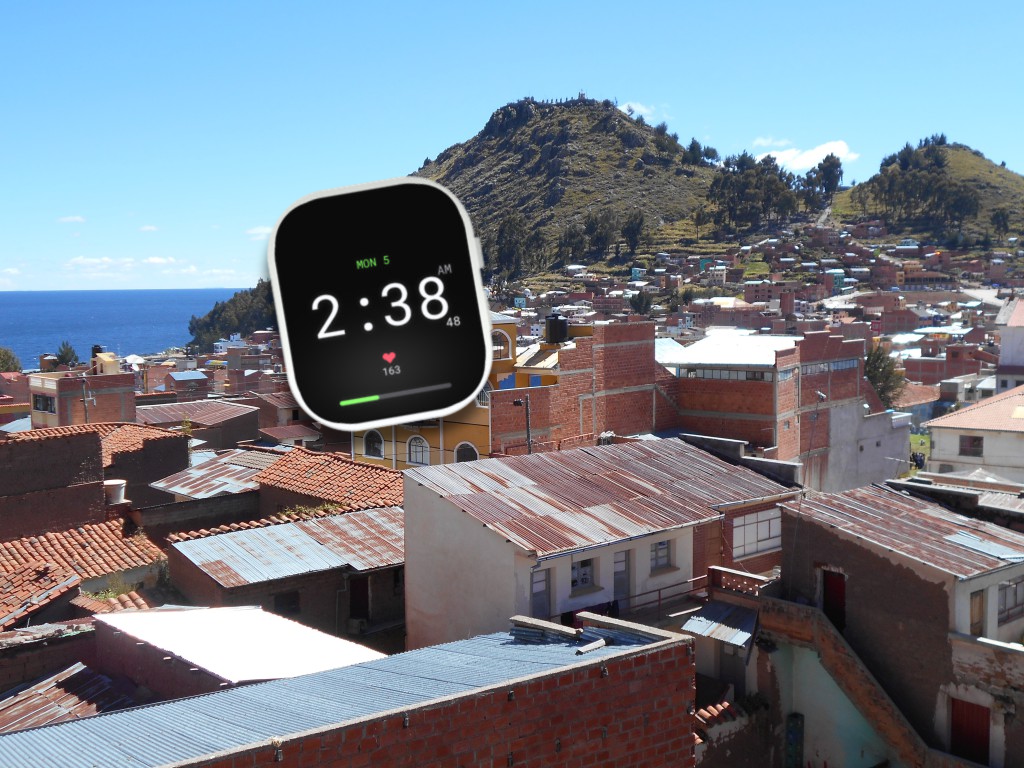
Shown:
2.38.48
